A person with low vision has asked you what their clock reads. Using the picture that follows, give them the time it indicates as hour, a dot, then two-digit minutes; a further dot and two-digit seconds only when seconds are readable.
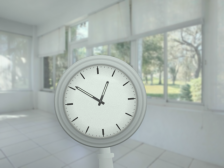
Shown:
12.51
